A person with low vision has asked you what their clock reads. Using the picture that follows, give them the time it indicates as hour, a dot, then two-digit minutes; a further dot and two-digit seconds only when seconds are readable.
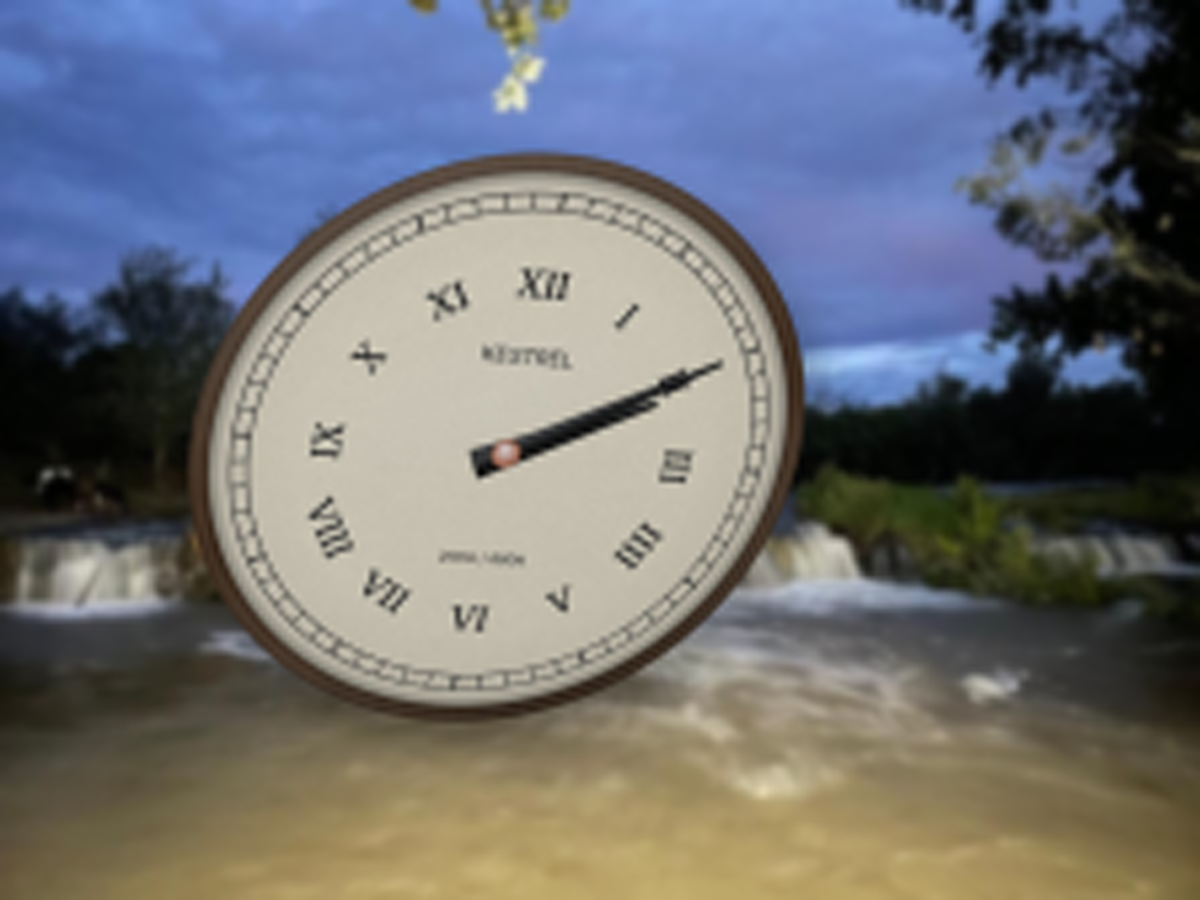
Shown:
2.10
